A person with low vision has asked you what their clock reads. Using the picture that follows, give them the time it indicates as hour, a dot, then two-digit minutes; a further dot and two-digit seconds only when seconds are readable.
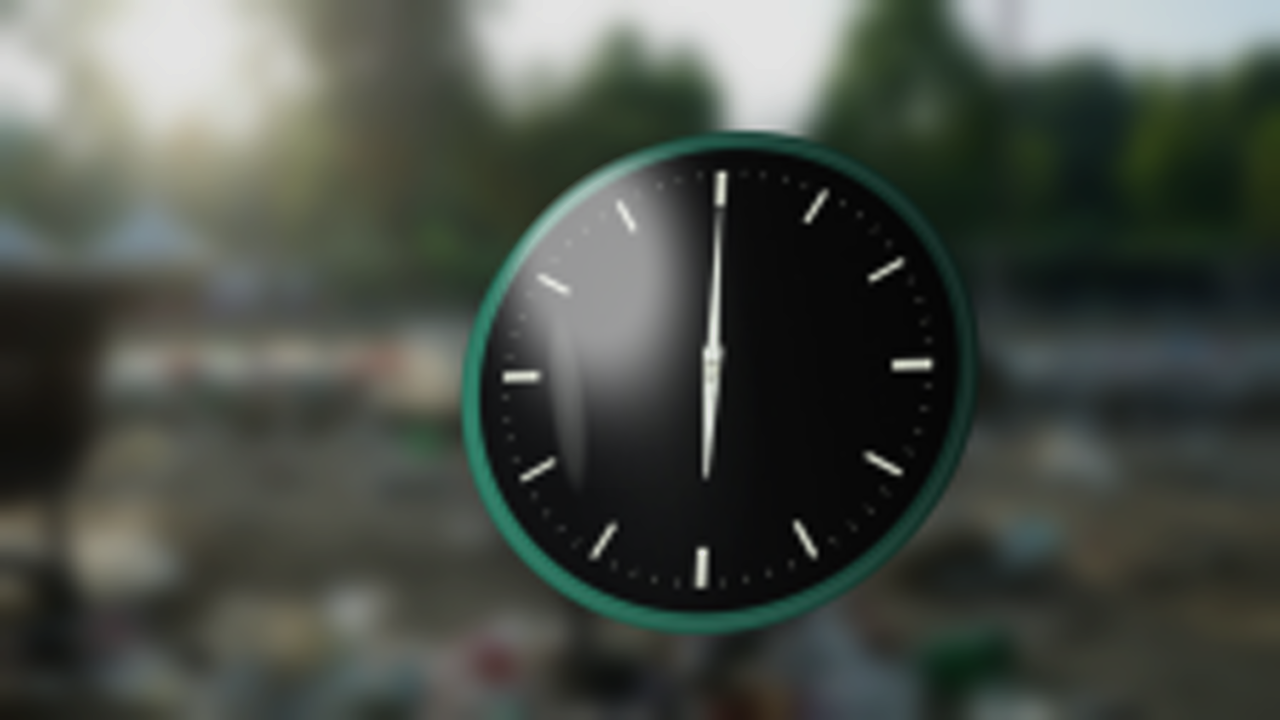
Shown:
6.00
